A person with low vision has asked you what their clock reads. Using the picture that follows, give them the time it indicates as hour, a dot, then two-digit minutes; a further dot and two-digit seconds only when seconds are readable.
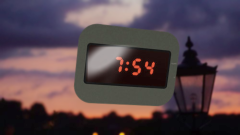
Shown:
7.54
